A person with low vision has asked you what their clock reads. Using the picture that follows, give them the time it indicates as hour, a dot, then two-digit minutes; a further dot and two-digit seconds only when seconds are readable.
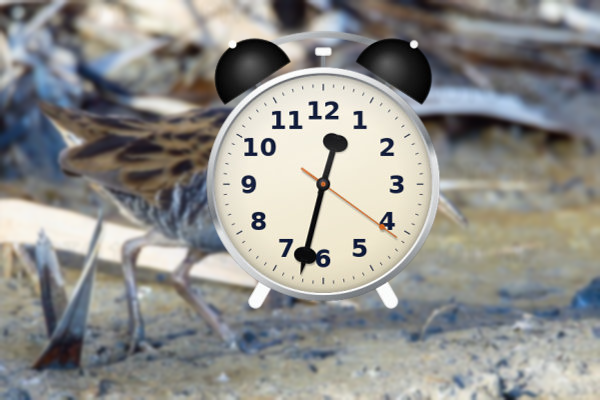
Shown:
12.32.21
